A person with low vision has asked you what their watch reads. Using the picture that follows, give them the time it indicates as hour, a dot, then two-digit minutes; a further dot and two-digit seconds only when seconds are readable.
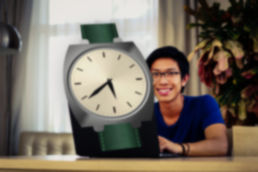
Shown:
5.39
